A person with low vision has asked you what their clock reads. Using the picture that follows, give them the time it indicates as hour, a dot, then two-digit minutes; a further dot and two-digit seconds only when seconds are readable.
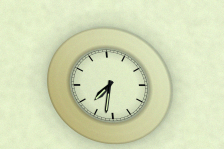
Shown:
7.32
